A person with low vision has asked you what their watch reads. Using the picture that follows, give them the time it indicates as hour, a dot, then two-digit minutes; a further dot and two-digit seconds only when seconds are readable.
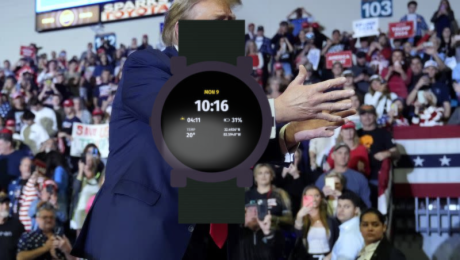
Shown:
10.16
